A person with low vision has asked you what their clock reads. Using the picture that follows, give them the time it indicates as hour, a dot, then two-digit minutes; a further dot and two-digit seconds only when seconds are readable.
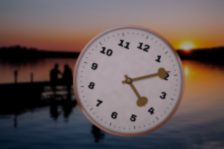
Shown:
4.09
